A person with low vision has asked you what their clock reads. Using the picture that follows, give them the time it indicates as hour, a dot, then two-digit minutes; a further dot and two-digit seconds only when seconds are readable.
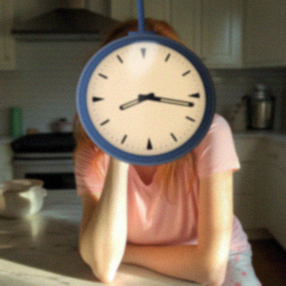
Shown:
8.17
